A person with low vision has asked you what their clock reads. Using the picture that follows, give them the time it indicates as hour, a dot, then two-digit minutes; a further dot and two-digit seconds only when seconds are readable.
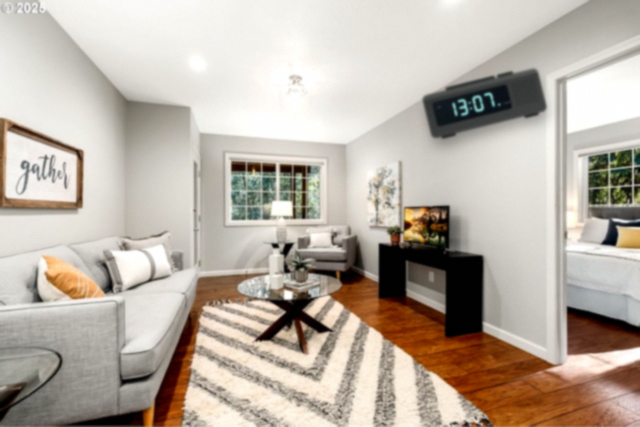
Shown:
13.07
